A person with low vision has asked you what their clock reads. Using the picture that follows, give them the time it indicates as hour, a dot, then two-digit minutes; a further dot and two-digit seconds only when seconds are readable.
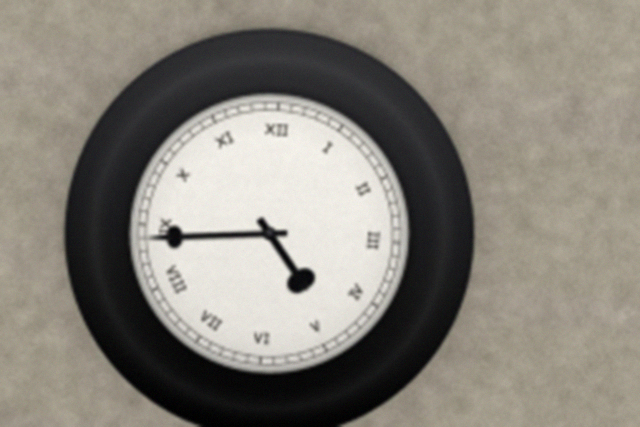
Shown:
4.44
